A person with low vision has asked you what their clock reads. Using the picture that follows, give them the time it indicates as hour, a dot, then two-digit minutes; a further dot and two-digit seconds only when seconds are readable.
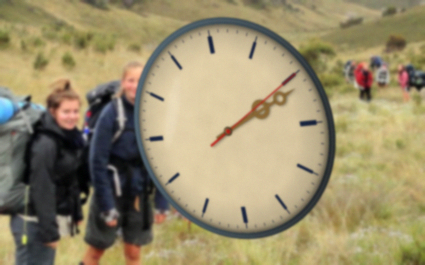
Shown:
2.11.10
